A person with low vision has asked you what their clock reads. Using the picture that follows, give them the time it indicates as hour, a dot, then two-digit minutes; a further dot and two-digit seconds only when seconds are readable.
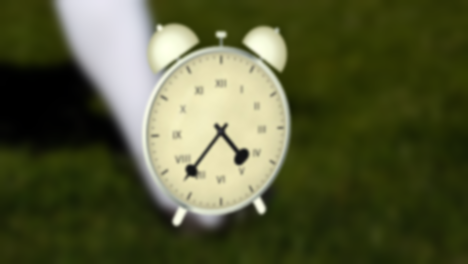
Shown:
4.37
